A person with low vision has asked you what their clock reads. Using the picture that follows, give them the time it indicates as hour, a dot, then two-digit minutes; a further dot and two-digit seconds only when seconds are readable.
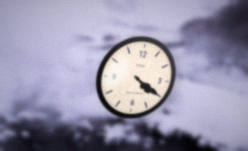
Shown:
4.20
